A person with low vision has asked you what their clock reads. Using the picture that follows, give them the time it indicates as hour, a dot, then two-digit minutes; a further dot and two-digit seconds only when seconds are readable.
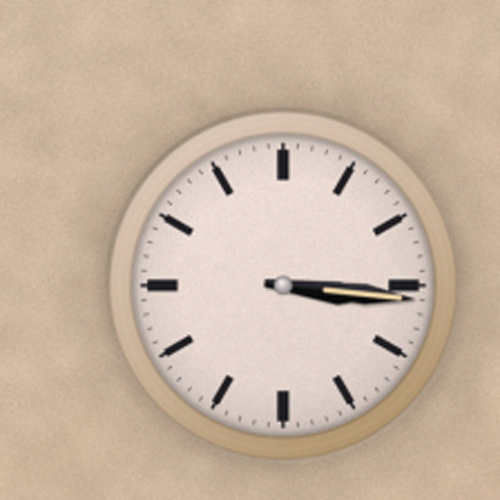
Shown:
3.16
